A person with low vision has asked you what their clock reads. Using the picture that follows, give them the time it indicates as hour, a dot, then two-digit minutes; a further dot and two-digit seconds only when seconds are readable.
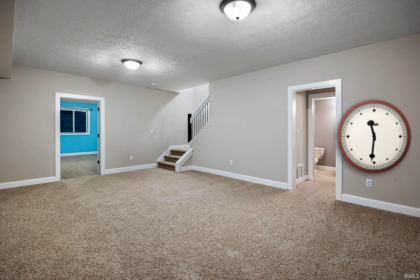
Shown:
11.31
